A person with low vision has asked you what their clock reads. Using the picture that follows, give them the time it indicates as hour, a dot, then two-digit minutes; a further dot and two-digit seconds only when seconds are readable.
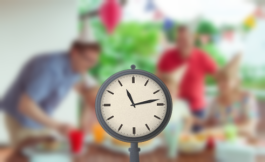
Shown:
11.13
